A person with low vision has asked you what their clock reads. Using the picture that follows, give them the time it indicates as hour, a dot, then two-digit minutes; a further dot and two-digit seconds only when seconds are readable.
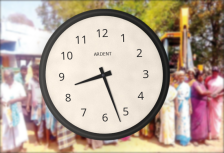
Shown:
8.27
